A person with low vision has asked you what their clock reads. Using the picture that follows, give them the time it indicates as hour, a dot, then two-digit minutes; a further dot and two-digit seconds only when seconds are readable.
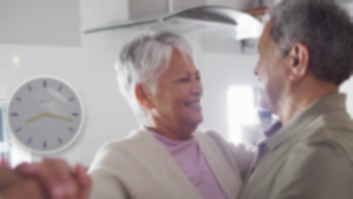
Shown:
8.17
